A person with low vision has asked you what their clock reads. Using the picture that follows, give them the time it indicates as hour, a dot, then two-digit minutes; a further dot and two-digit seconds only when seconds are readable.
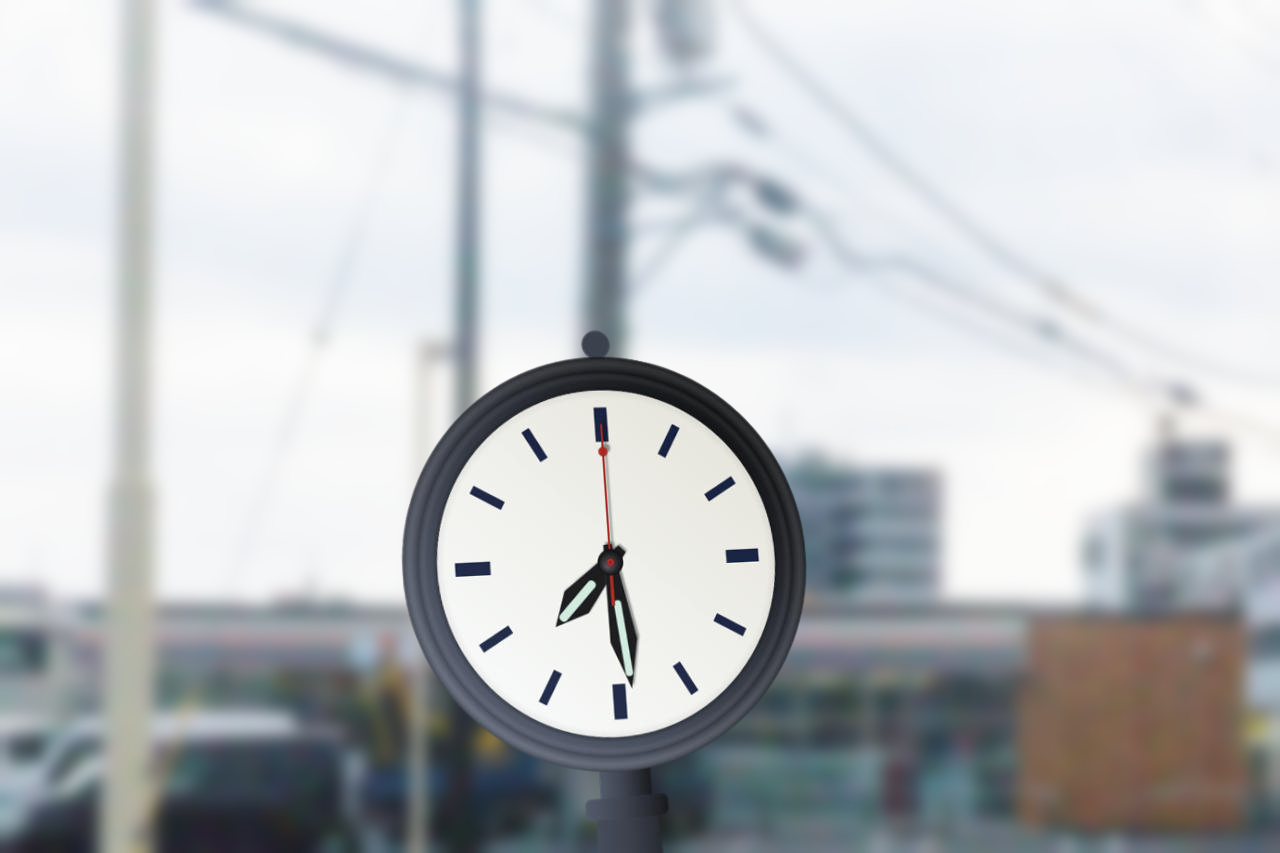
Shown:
7.29.00
